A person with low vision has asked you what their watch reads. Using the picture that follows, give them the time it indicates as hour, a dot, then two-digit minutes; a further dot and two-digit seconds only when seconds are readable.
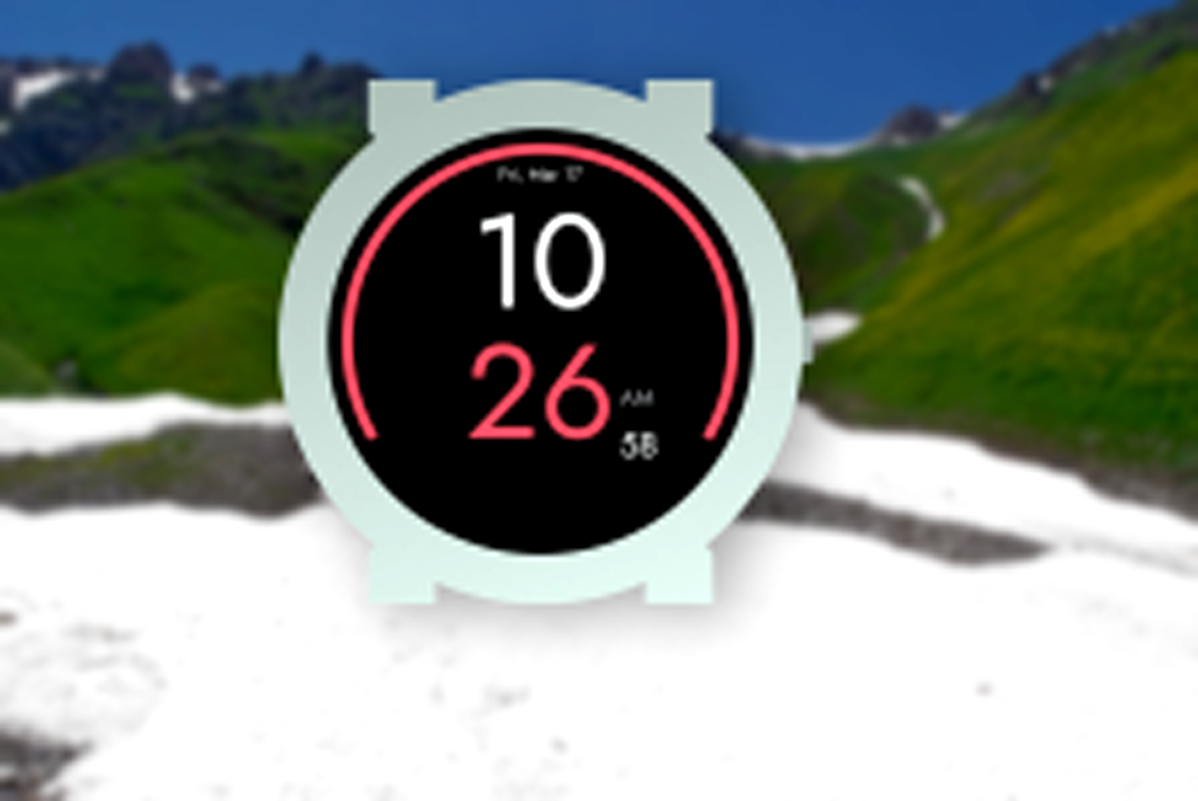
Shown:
10.26
